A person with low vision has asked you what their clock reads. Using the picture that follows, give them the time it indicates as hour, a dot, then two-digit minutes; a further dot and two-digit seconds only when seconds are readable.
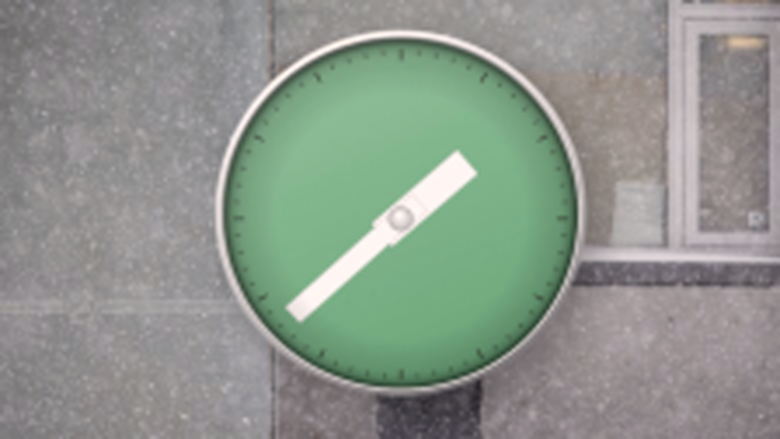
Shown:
1.38
